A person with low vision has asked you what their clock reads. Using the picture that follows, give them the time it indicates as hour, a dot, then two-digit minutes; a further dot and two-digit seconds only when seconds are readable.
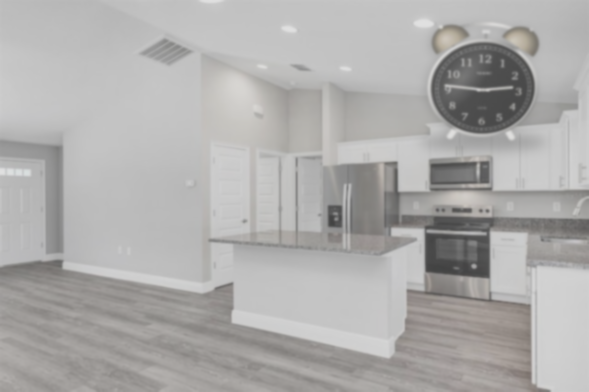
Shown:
2.46
